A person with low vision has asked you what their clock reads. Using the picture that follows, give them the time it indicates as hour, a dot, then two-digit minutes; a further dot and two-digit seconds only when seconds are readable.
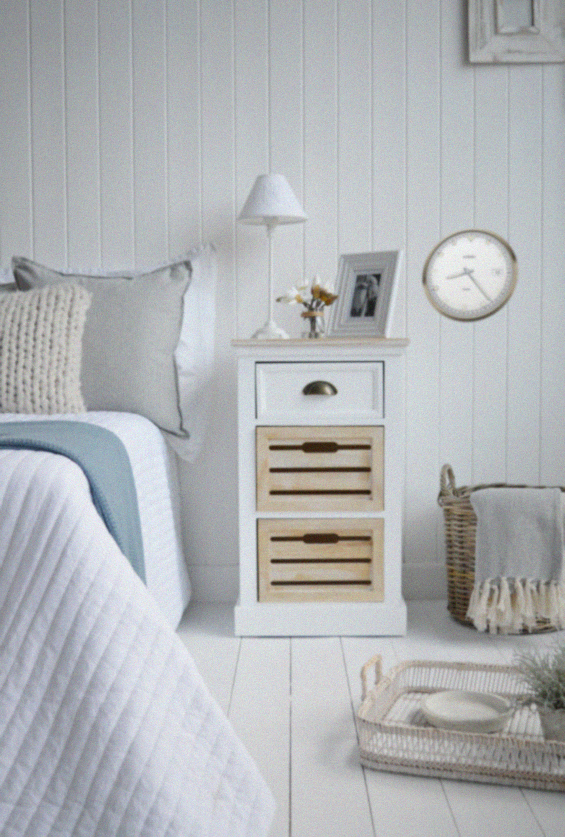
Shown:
8.23
